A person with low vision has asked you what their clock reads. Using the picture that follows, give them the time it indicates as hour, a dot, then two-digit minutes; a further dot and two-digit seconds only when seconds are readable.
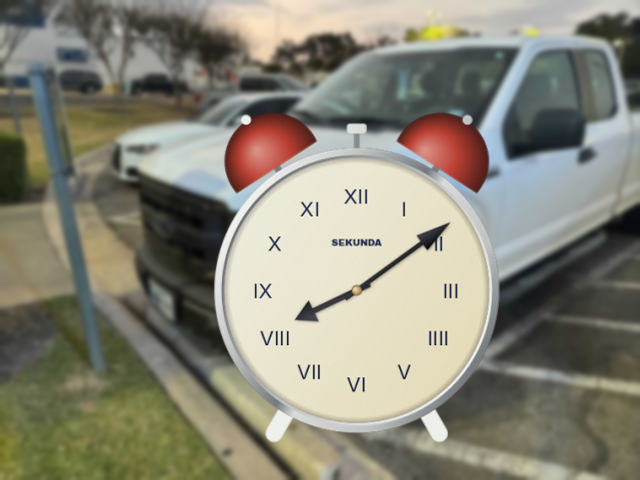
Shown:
8.09
